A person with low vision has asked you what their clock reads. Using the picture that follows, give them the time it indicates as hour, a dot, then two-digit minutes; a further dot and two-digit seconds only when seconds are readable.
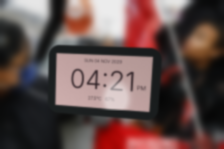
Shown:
4.21
